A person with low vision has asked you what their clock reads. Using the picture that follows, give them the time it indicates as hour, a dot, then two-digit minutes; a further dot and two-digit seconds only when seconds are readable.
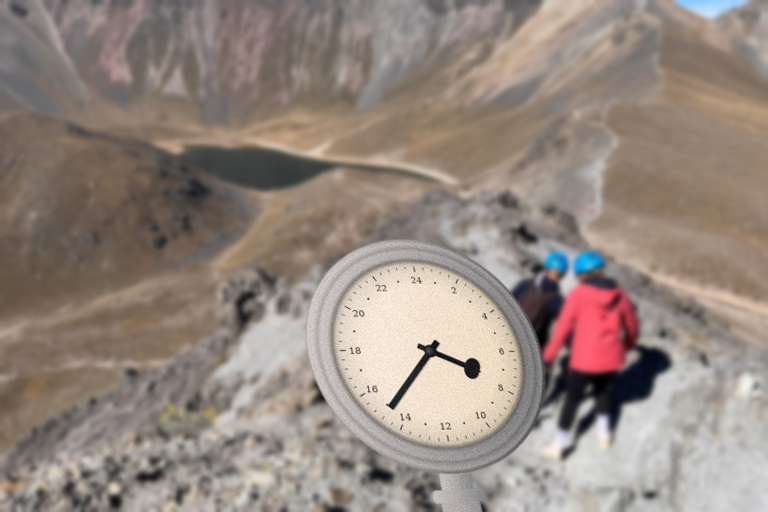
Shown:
7.37
